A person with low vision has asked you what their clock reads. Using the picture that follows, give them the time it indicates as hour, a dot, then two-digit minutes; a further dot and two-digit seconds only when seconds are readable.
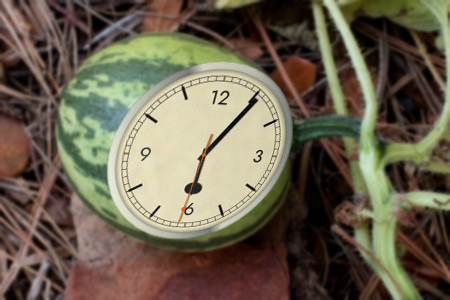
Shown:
6.05.31
